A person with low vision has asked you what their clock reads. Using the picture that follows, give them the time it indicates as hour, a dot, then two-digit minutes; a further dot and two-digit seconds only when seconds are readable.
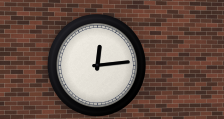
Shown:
12.14
